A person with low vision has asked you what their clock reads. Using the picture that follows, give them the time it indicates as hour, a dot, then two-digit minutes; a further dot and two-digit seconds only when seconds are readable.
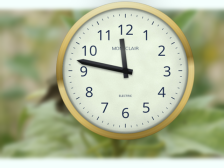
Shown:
11.47
